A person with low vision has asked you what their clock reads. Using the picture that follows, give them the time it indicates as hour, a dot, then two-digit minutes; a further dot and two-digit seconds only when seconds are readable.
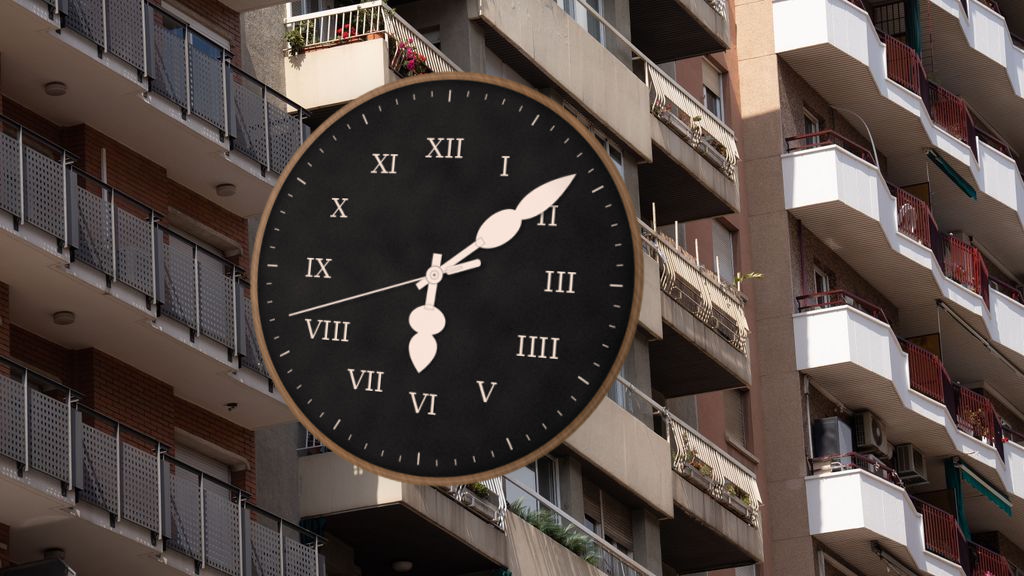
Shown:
6.08.42
